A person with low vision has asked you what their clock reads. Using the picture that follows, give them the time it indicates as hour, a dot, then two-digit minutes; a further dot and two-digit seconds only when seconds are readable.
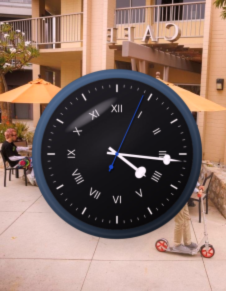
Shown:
4.16.04
